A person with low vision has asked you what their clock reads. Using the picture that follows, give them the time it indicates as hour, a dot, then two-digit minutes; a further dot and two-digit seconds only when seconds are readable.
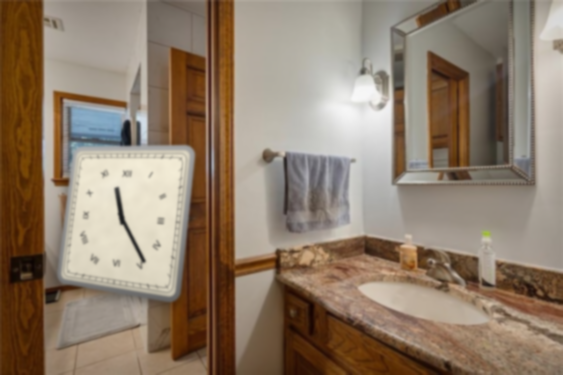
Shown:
11.24
